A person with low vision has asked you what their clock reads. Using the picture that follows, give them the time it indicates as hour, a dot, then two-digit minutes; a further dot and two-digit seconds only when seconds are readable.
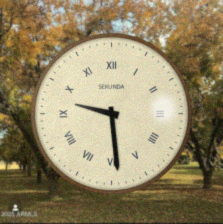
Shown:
9.29
